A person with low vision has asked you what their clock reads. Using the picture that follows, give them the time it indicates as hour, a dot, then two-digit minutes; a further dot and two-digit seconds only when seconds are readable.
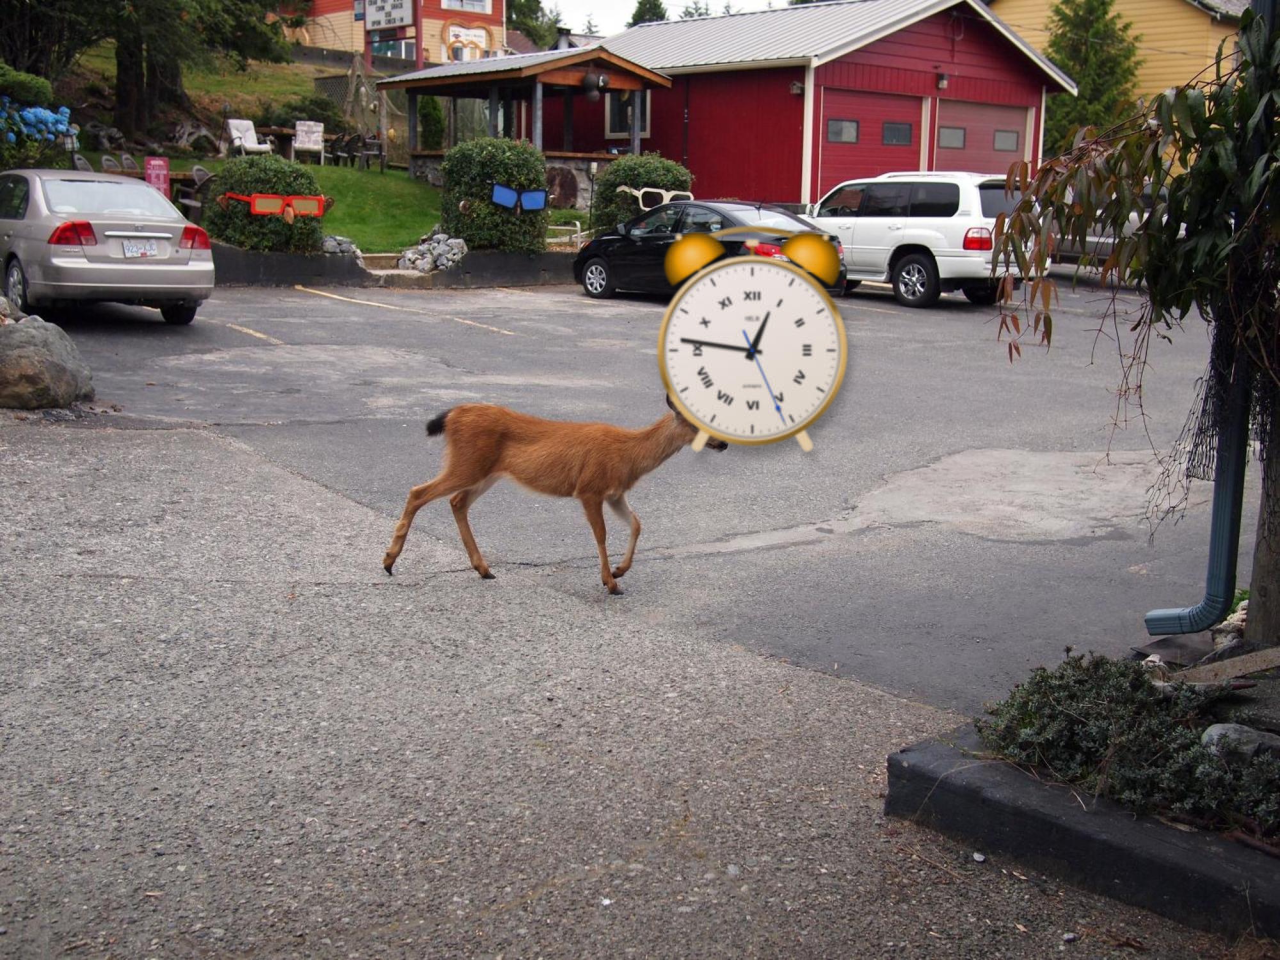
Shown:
12.46.26
